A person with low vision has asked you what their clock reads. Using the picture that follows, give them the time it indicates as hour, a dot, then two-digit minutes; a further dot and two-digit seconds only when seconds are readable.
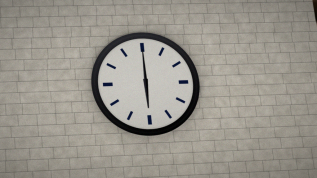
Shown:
6.00
